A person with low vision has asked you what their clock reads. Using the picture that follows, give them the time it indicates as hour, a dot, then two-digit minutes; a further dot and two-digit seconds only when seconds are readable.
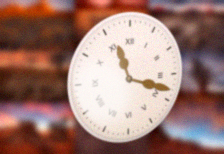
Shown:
11.18
